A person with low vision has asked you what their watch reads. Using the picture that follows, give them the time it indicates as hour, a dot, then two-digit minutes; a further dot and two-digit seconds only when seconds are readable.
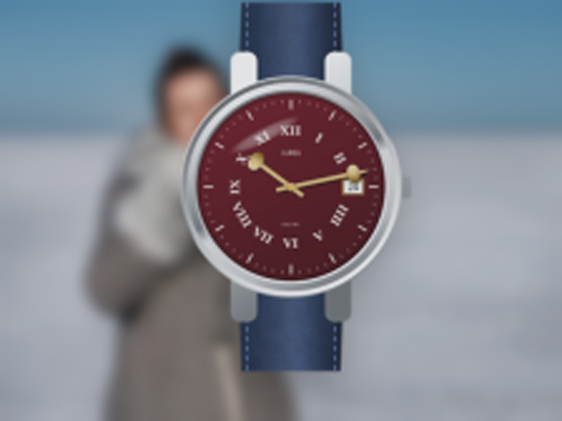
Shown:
10.13
